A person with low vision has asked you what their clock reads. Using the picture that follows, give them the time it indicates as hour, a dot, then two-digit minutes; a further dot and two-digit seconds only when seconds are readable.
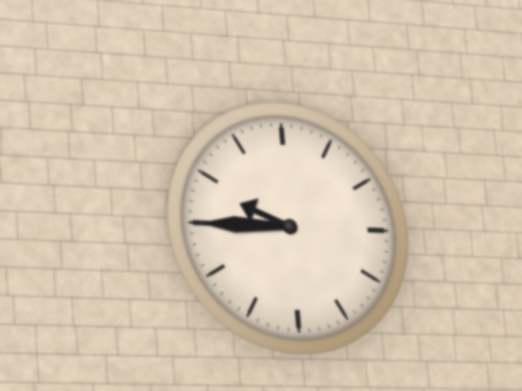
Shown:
9.45
